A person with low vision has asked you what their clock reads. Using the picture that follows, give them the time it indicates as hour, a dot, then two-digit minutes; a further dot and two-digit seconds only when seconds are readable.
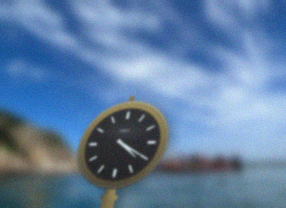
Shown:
4.20
